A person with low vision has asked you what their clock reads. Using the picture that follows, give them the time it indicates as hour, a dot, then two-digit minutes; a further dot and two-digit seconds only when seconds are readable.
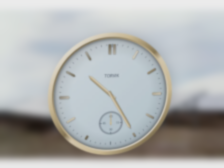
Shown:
10.25
